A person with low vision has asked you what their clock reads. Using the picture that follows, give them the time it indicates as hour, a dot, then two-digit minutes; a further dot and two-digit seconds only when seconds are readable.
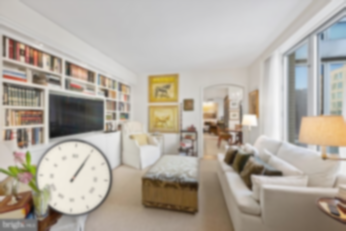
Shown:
1.05
